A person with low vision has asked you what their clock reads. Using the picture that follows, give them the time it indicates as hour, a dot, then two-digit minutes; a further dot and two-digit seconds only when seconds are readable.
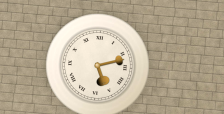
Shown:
5.12
